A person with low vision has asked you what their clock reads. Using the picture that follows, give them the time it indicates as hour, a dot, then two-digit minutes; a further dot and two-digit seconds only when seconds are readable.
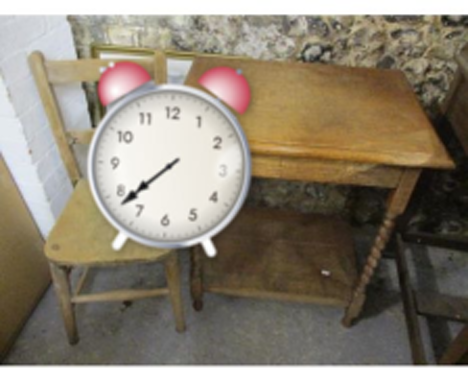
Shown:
7.38
